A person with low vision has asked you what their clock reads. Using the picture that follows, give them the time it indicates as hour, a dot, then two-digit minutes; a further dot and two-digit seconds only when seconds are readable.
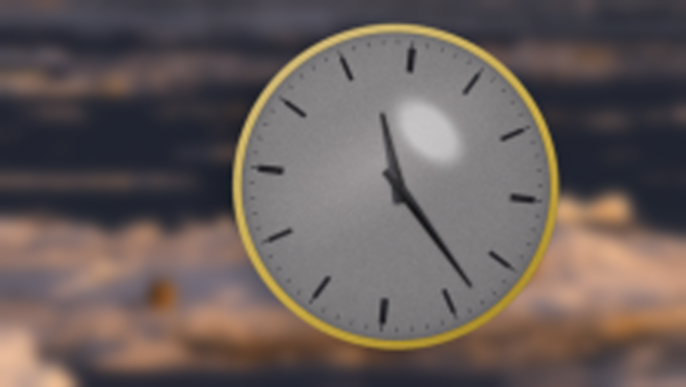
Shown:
11.23
